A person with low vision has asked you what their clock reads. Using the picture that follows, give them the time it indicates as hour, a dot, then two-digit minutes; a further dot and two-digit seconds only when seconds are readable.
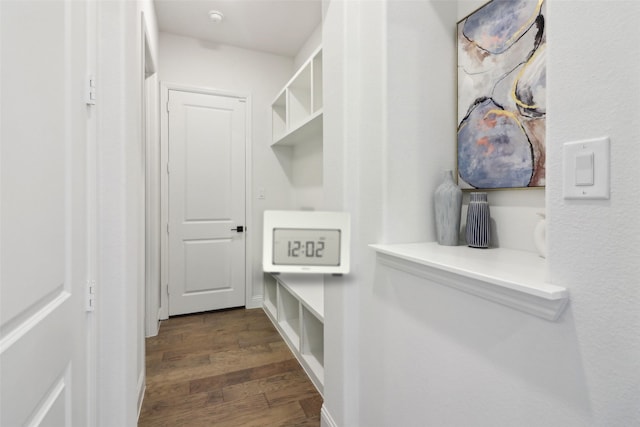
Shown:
12.02
